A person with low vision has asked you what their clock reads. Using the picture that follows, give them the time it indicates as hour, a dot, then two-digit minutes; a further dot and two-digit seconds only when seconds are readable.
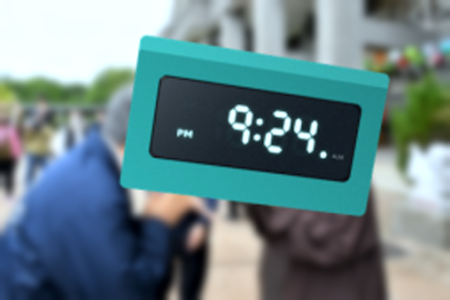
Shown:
9.24
